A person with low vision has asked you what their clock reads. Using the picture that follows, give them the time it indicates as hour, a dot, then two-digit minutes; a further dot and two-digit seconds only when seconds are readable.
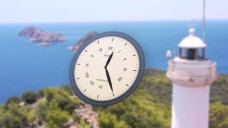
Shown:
12.25
